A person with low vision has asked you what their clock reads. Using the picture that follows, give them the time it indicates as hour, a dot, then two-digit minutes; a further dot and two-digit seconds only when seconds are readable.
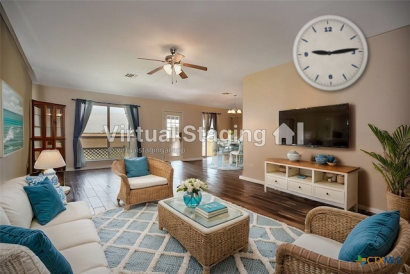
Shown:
9.14
